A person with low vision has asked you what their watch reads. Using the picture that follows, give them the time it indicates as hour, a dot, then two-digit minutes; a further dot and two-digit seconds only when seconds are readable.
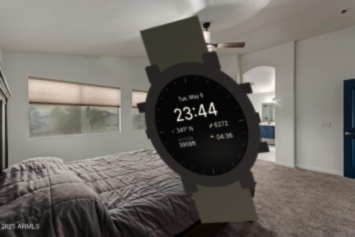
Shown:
23.44
